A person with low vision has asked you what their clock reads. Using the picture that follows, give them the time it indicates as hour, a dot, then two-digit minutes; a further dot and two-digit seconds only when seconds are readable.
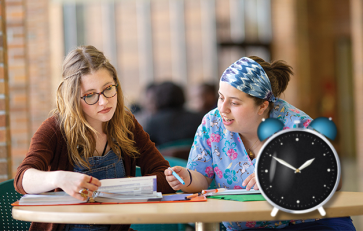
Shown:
1.50
